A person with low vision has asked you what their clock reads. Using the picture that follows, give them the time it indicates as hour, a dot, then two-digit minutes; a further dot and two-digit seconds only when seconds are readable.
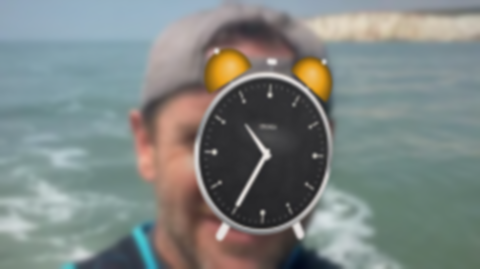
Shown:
10.35
